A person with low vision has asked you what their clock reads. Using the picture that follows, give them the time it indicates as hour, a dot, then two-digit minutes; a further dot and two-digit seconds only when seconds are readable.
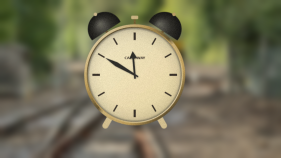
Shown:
11.50
